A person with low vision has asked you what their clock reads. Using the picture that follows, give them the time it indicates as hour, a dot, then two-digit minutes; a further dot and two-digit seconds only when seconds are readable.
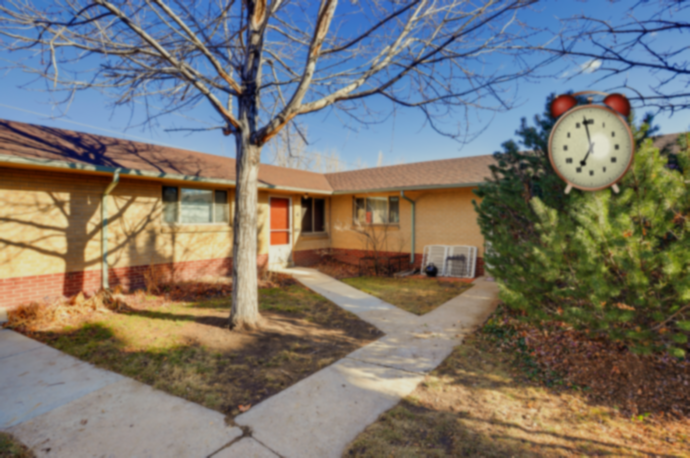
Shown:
6.58
